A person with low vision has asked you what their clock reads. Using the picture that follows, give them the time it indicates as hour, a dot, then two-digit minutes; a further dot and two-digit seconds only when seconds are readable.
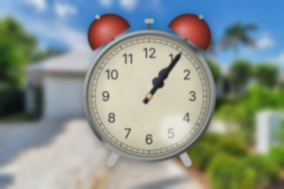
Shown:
1.06
